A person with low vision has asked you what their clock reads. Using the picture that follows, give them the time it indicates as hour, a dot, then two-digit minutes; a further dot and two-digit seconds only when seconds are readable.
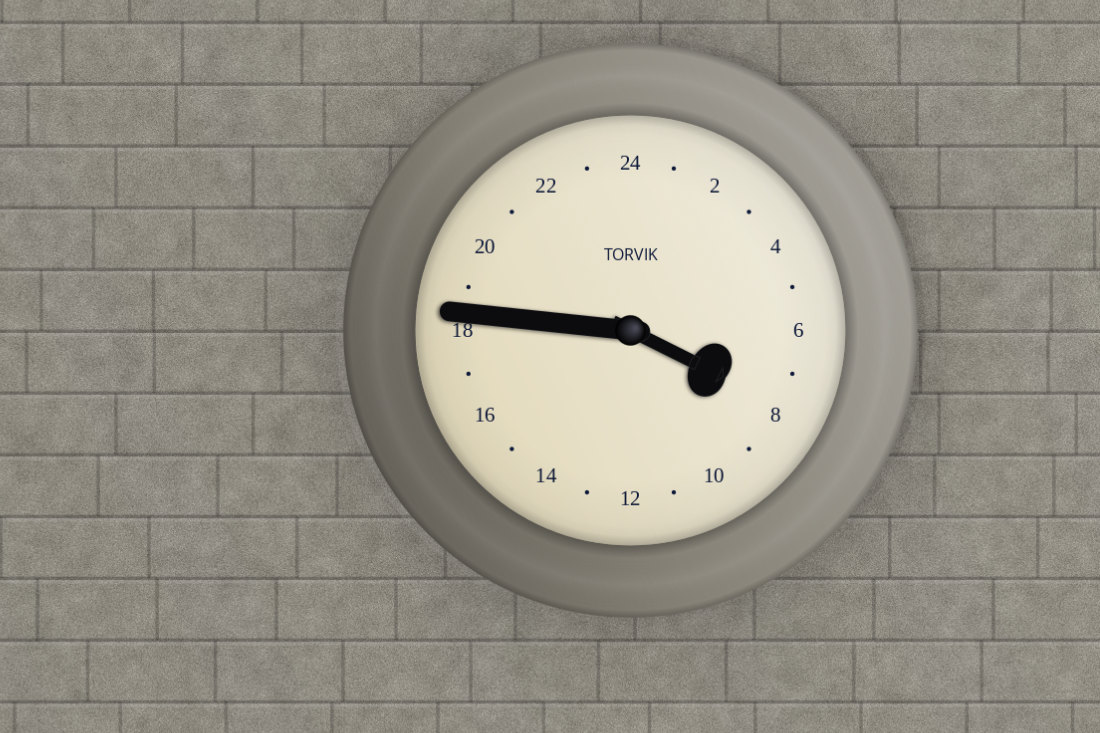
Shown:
7.46
